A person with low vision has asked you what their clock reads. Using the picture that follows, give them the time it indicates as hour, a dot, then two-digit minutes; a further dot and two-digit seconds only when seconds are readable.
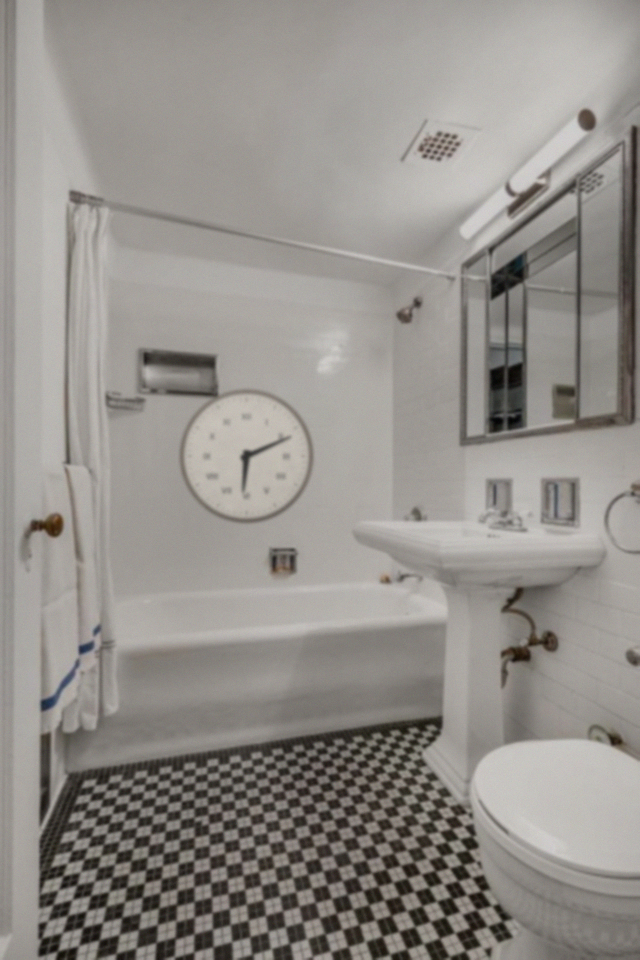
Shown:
6.11
